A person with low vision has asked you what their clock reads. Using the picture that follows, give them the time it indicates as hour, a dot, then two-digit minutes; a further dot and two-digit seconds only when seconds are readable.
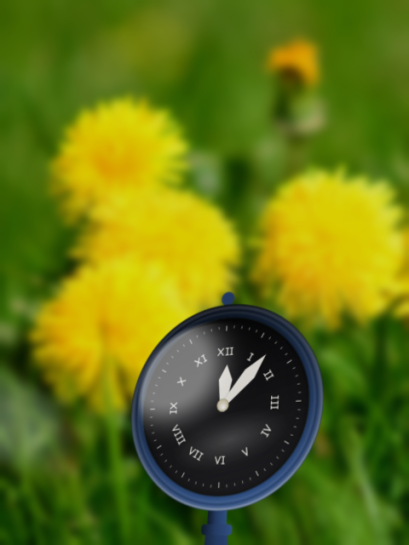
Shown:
12.07
